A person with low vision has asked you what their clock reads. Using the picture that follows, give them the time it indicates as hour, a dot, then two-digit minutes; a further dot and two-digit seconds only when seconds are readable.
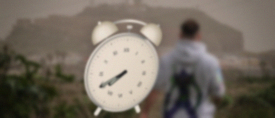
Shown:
7.40
